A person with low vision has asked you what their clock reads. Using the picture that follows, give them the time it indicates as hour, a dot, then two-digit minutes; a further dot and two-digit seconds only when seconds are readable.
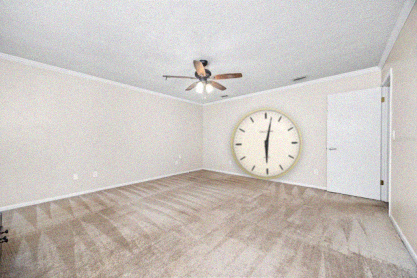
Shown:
6.02
